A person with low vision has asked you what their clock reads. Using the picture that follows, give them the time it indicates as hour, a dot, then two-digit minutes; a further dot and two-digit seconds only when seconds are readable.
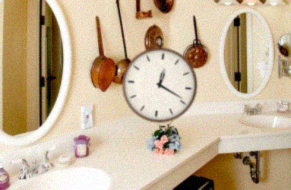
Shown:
12.19
